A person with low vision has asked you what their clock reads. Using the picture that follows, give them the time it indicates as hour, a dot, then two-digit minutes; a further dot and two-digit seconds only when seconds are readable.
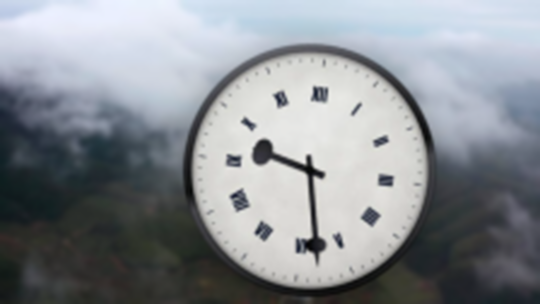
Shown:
9.28
